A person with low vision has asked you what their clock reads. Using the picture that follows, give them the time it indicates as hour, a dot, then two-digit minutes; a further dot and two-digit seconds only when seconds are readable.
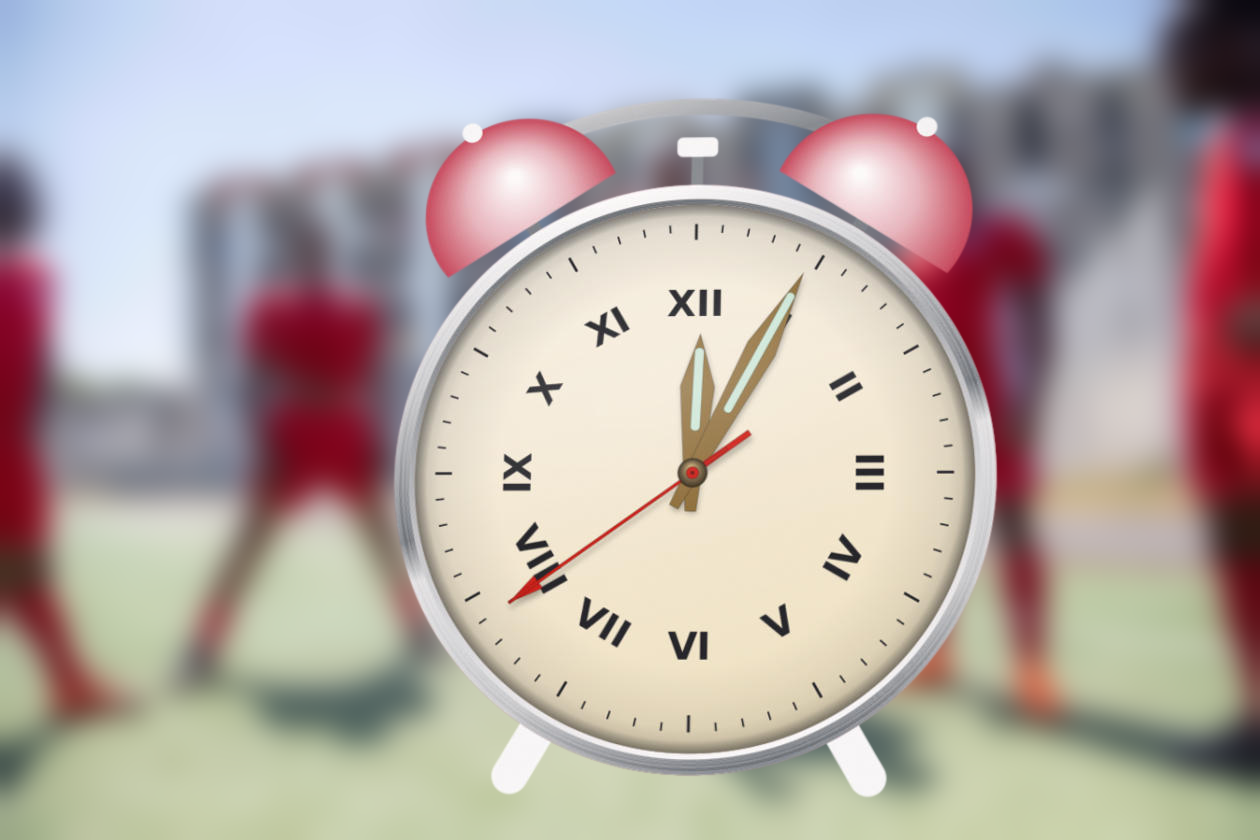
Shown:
12.04.39
